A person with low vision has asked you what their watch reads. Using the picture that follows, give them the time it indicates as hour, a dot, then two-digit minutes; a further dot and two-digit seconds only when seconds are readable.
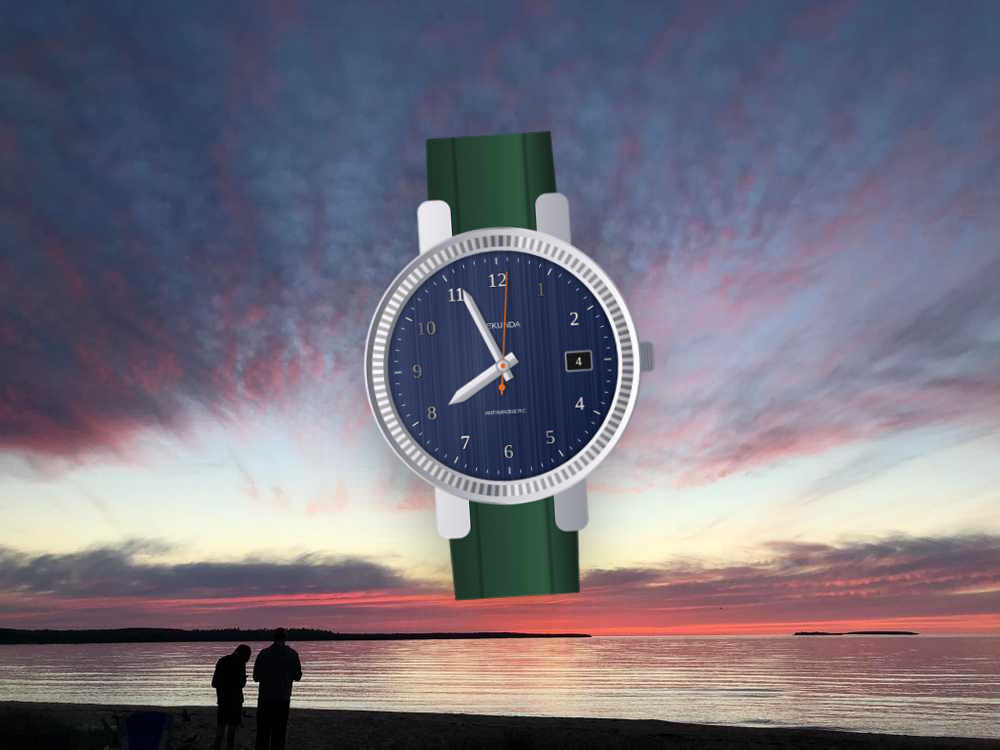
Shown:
7.56.01
